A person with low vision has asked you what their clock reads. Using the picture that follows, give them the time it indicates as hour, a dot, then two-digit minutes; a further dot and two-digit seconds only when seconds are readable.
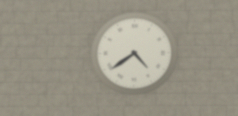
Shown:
4.39
